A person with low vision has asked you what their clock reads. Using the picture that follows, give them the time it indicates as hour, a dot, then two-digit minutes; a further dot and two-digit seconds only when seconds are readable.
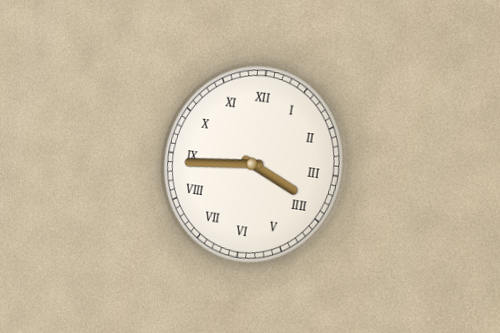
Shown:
3.44
